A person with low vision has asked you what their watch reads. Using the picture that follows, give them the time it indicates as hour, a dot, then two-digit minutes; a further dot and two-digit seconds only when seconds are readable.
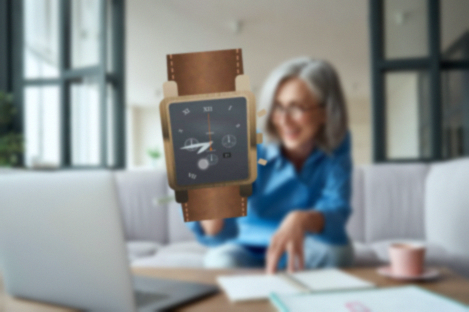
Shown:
7.44
